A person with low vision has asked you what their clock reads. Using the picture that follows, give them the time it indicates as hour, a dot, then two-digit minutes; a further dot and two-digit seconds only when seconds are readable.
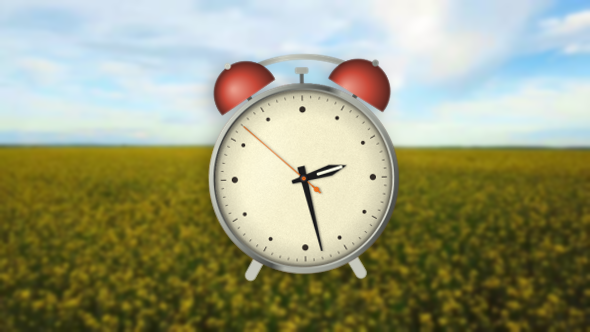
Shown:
2.27.52
